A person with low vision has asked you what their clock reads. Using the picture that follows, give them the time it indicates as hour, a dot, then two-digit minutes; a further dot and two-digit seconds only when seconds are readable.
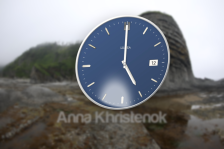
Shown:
5.00
